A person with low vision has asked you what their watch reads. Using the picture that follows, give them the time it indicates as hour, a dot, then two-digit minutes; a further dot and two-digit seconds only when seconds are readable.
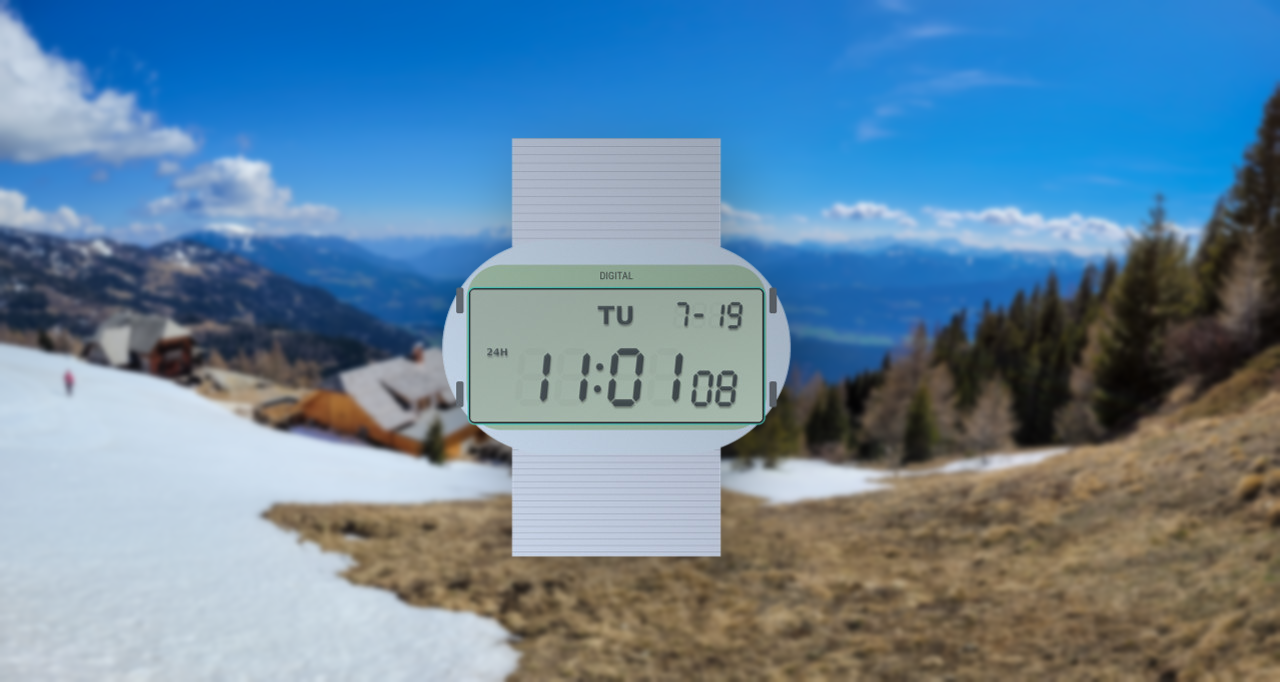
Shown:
11.01.08
